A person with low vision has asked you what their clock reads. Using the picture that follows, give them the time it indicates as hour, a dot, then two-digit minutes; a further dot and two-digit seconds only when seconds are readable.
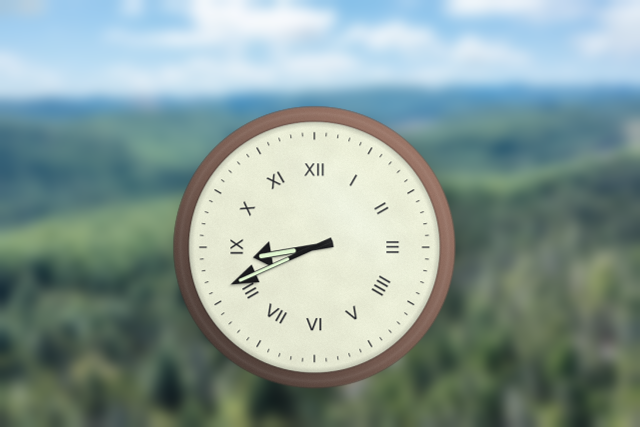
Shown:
8.41
